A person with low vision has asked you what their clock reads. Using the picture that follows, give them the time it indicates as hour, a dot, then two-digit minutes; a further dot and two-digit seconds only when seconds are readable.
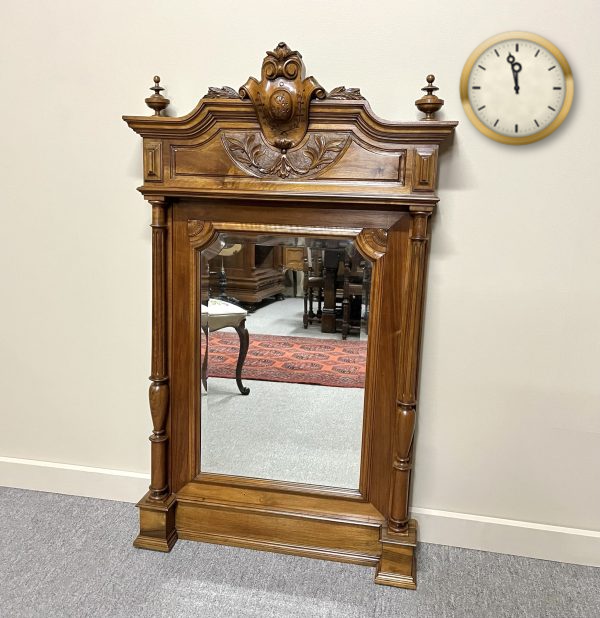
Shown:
11.58
